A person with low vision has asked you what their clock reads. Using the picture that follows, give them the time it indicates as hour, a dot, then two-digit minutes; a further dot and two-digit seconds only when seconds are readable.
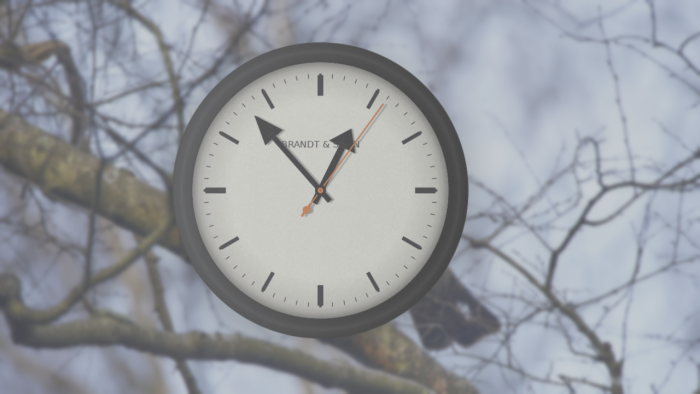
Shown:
12.53.06
